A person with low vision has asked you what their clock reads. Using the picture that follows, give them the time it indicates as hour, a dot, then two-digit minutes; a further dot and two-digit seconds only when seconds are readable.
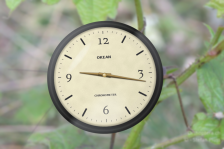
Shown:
9.17
